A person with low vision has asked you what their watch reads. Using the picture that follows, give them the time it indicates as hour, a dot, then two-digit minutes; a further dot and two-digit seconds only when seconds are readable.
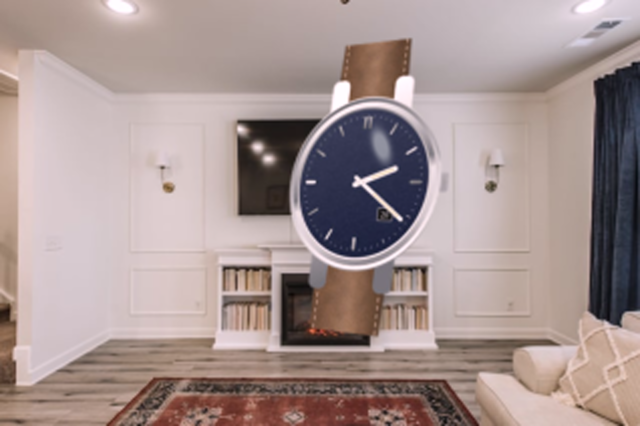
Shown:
2.21
